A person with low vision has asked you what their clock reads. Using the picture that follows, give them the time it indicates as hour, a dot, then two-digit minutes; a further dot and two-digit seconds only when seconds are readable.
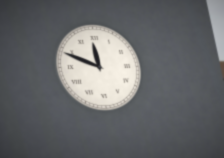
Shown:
11.49
